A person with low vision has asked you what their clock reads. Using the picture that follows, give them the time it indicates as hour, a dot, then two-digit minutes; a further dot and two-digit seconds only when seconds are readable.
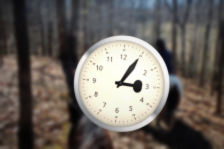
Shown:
3.05
